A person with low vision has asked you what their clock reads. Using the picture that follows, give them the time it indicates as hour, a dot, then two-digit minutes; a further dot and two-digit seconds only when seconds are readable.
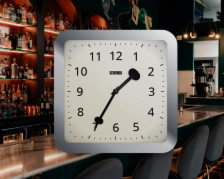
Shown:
1.35
